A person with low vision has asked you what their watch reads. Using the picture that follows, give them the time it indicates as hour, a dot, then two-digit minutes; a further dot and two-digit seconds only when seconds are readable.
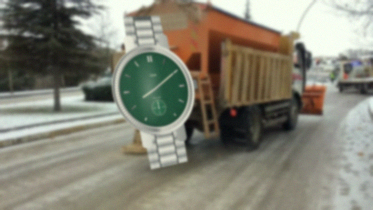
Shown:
8.10
